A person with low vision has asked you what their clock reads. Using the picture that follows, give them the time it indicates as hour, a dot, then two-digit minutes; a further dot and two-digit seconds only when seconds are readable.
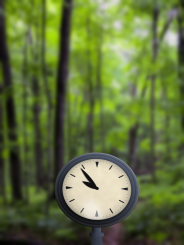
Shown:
9.54
